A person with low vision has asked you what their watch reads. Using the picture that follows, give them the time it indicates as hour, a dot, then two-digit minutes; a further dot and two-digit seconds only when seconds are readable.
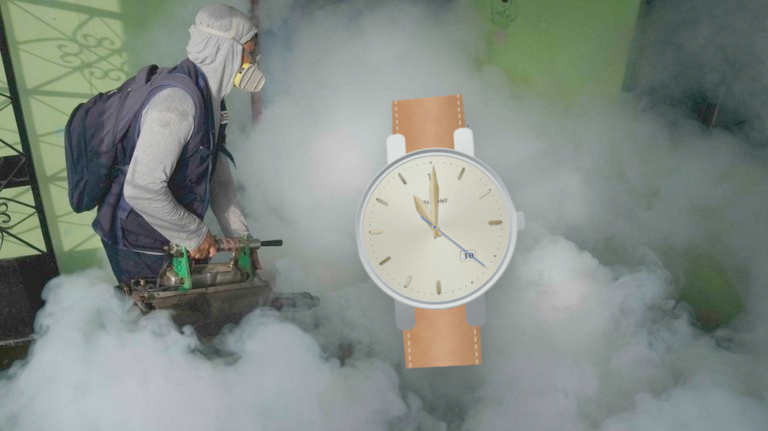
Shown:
11.00.22
